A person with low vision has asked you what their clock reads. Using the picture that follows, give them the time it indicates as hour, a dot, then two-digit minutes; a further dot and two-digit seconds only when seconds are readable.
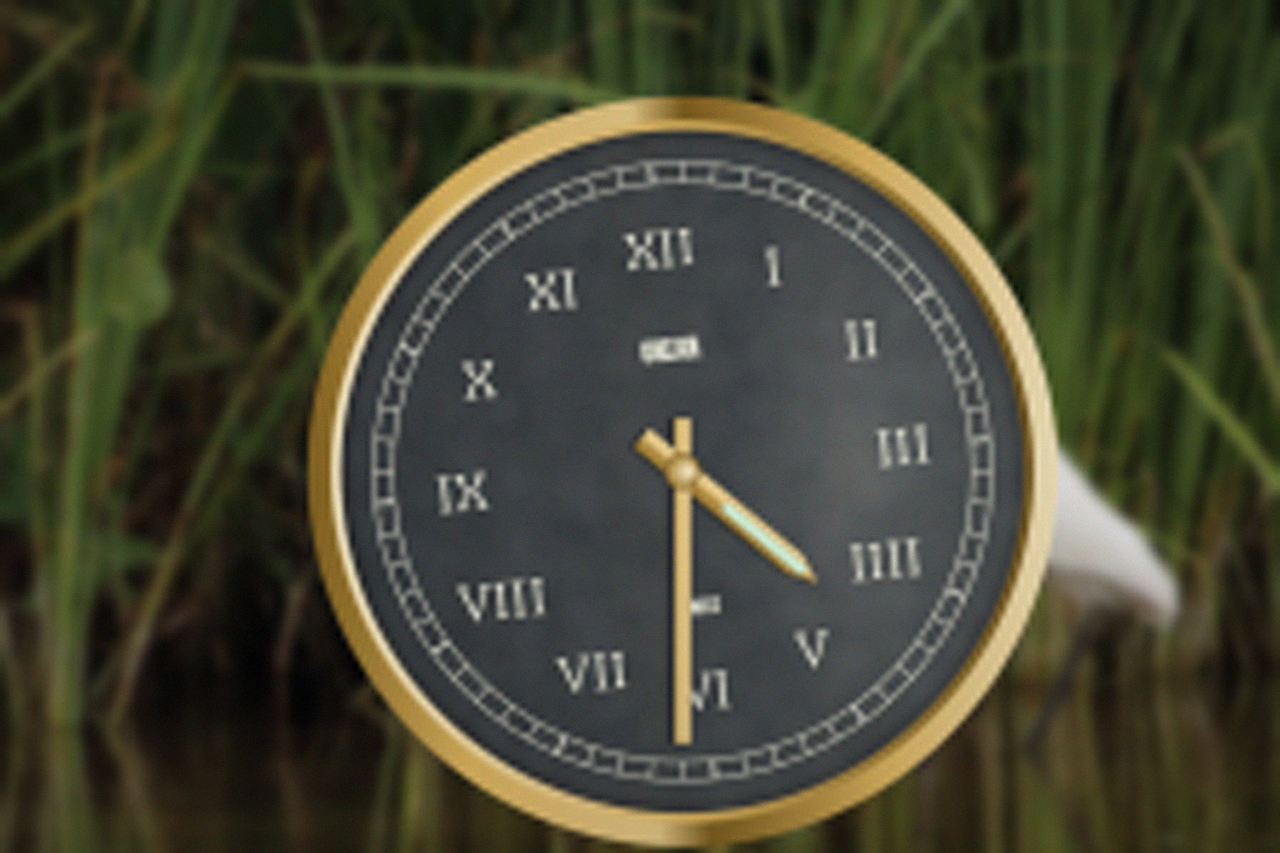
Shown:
4.31
